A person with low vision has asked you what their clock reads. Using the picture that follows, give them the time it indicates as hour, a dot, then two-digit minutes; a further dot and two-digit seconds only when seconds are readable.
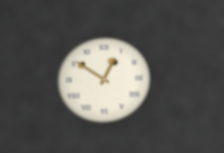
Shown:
12.51
